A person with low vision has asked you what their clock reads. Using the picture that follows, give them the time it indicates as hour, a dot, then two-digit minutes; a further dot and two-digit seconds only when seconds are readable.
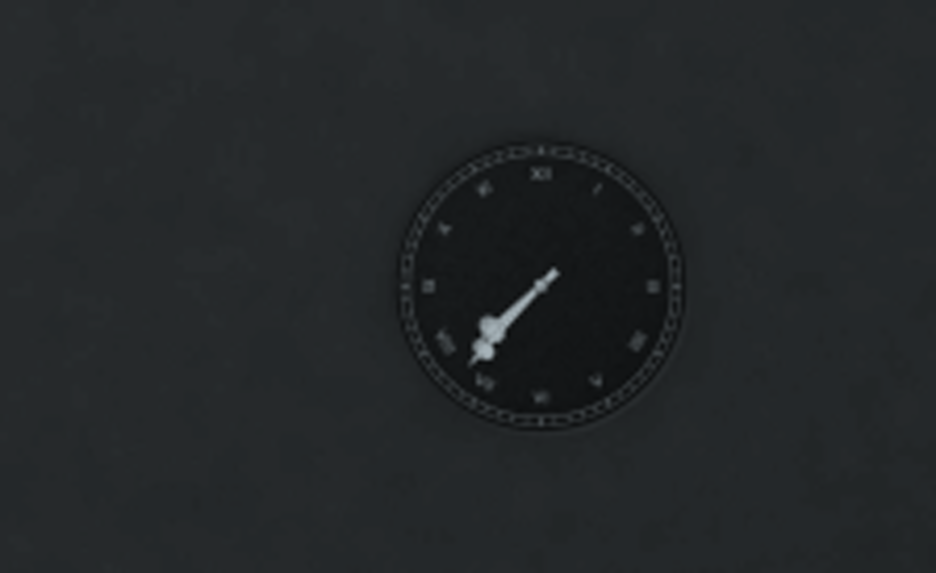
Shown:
7.37
